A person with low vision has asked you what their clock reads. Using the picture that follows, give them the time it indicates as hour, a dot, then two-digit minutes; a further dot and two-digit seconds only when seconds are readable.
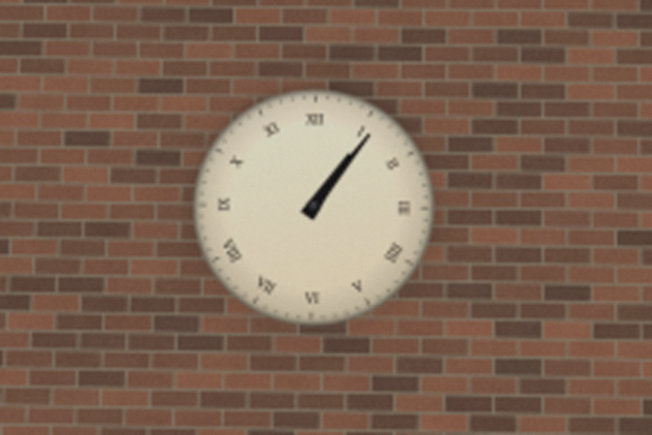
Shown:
1.06
